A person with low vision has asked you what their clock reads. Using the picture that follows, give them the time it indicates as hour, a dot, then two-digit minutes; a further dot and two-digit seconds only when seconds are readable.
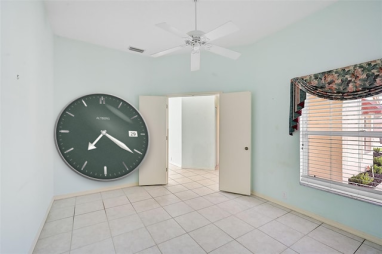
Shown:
7.21
